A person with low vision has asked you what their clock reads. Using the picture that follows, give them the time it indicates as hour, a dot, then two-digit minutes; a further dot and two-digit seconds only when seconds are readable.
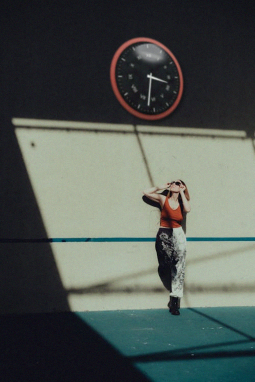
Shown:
3.32
